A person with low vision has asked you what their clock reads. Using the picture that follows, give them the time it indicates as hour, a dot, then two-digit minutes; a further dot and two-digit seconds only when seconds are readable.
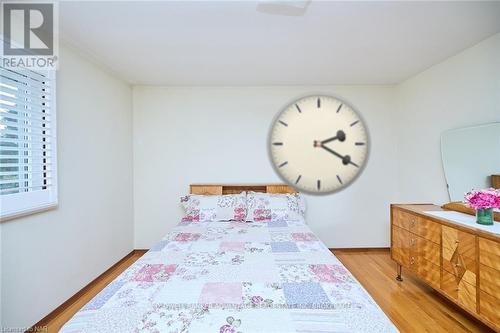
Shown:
2.20
